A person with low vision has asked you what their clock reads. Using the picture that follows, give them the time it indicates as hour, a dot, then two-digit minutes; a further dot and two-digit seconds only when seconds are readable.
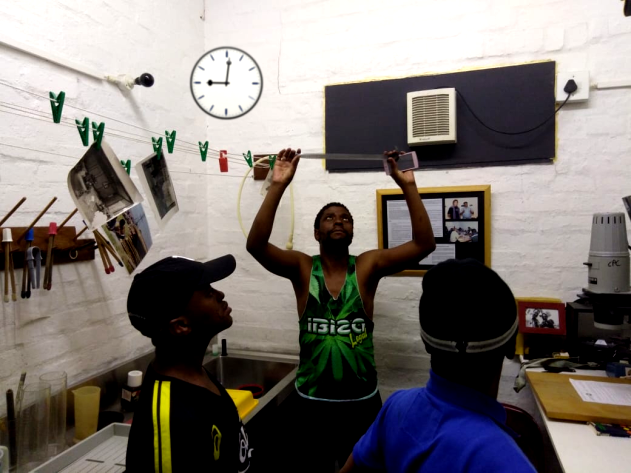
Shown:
9.01
